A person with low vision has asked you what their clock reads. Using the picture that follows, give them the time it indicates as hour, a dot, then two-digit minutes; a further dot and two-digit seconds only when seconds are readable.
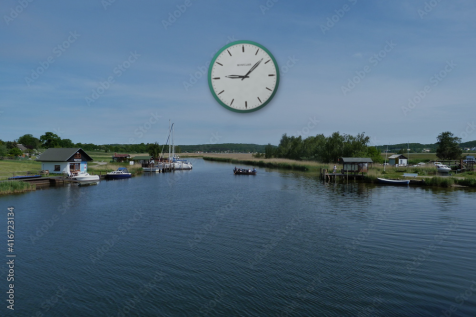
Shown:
9.08
